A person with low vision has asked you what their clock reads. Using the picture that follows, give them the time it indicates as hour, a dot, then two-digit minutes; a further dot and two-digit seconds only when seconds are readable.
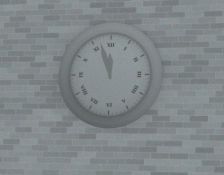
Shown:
11.57
